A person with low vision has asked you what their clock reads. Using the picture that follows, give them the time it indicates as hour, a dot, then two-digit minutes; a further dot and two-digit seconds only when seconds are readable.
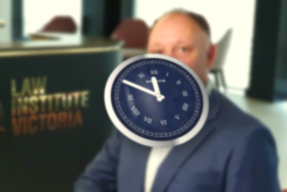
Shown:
11.50
